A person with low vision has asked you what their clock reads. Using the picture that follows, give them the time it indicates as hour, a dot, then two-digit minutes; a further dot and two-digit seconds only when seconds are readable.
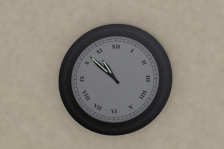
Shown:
10.52
